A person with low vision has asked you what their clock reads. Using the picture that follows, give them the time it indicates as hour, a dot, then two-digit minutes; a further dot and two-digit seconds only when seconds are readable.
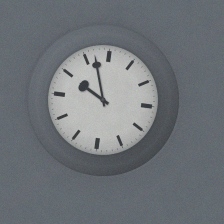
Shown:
9.57
